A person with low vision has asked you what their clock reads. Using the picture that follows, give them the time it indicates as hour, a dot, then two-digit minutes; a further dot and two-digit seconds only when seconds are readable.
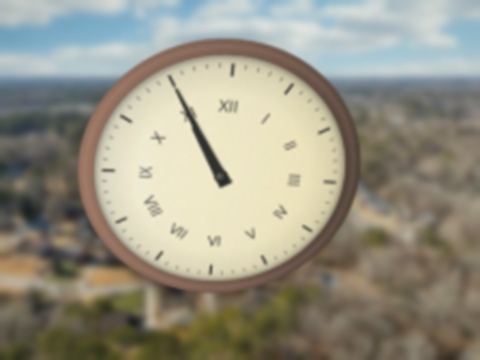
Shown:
10.55
